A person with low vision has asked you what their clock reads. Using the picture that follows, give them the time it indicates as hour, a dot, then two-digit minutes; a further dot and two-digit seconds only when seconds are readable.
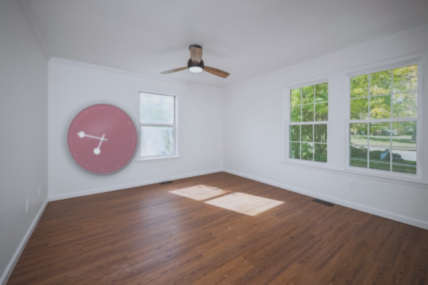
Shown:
6.47
